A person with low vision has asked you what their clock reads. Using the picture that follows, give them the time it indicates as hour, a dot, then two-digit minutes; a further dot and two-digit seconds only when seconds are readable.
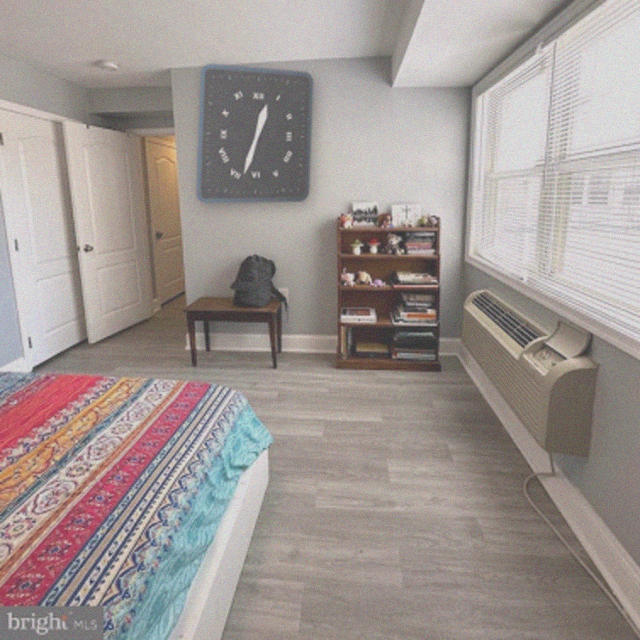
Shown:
12.33
